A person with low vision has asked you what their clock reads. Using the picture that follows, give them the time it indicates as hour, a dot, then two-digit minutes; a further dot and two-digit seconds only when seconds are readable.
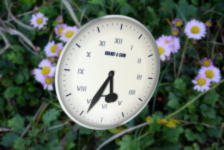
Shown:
5.34
